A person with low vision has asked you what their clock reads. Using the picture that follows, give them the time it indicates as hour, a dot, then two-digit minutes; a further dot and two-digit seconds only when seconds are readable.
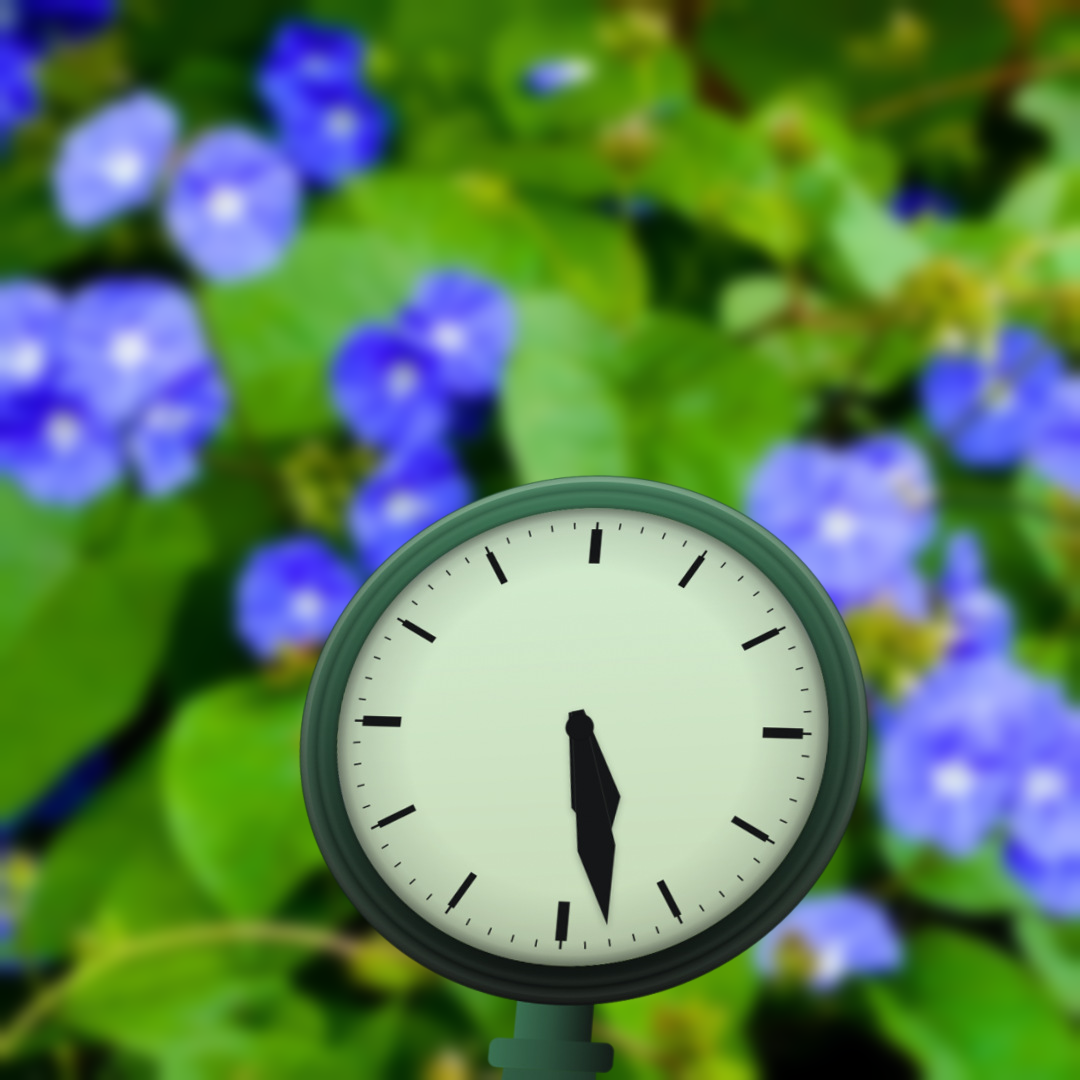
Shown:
5.28
